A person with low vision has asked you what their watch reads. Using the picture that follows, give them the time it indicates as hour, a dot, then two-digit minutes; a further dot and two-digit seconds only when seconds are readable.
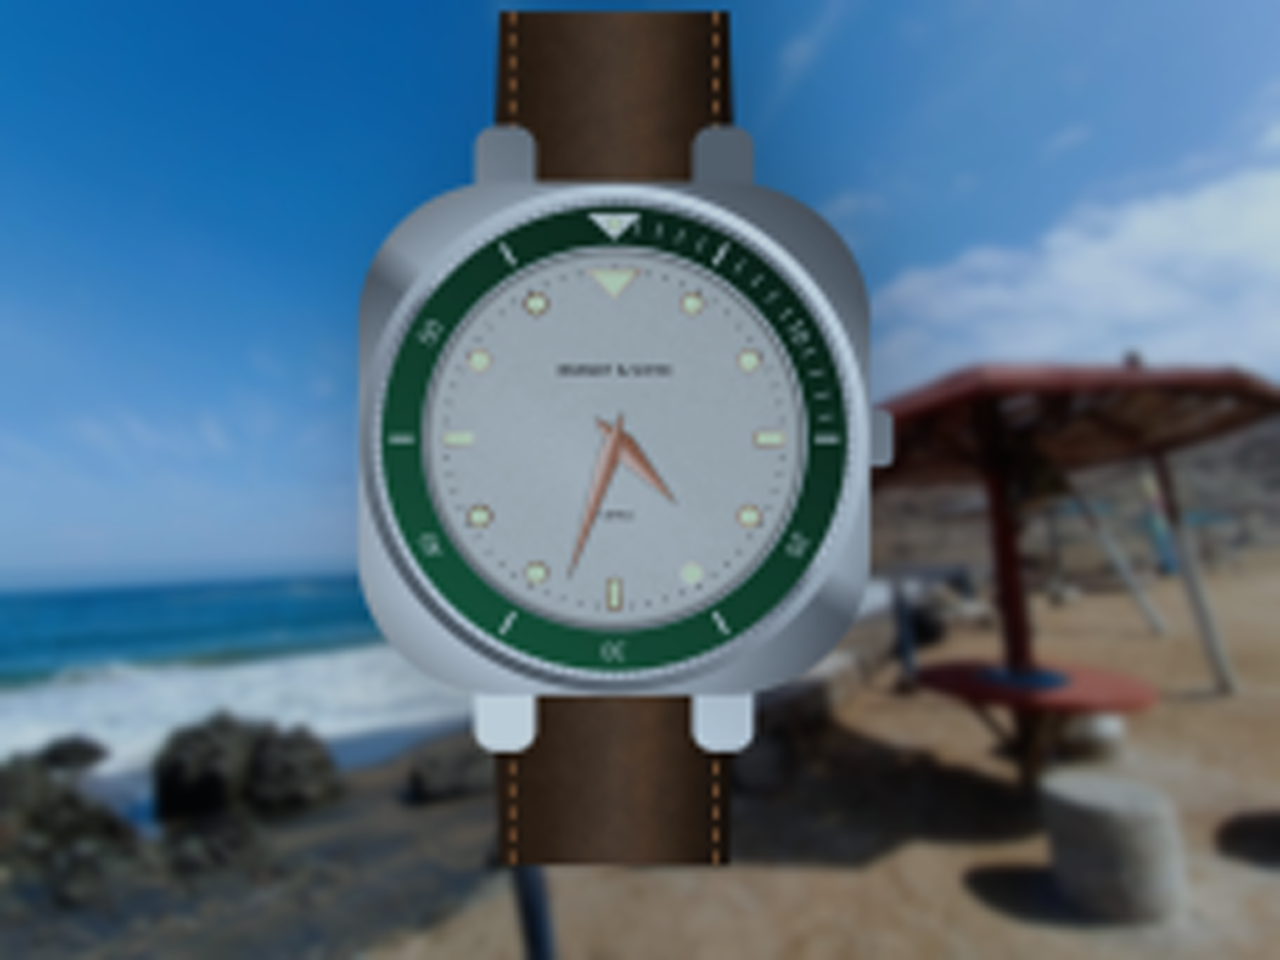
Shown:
4.33
